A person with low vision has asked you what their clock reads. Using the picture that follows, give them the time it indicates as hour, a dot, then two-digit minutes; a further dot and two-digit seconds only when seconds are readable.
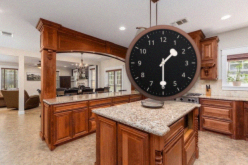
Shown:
1.30
